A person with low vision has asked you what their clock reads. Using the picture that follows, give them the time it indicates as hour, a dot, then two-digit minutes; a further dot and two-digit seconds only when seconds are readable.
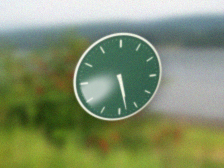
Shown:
5.28
